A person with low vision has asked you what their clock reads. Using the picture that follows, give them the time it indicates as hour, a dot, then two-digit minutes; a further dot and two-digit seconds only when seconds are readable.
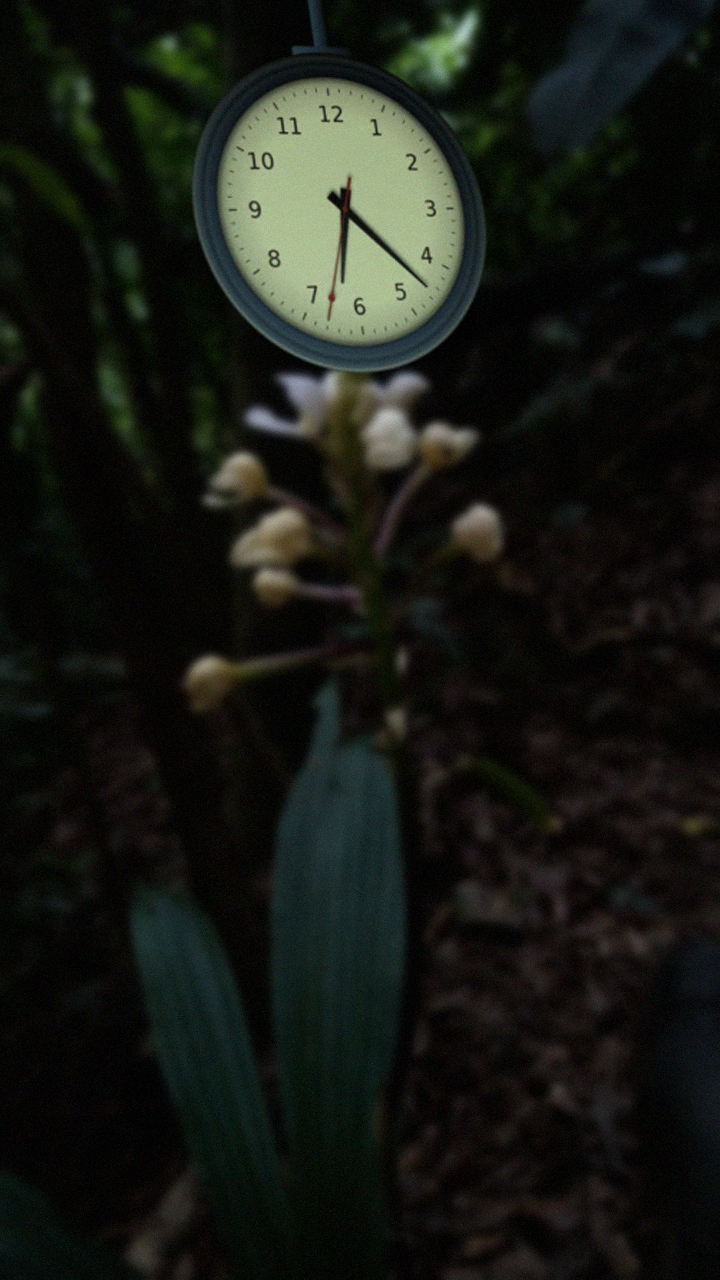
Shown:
6.22.33
